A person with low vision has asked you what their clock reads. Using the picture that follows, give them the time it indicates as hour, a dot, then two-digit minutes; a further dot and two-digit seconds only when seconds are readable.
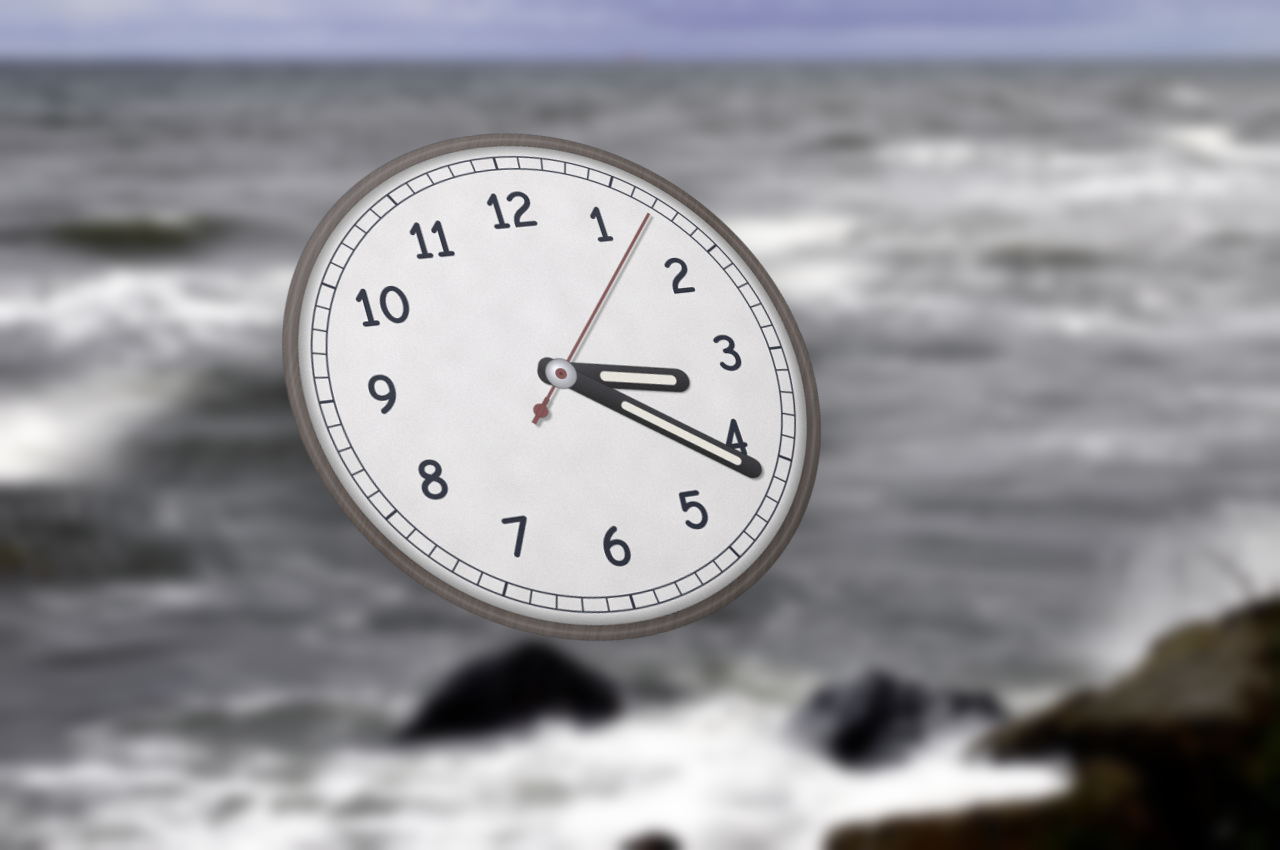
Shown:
3.21.07
